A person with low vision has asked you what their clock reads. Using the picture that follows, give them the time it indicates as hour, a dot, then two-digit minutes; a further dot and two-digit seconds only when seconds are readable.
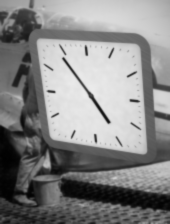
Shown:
4.54
